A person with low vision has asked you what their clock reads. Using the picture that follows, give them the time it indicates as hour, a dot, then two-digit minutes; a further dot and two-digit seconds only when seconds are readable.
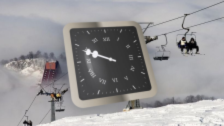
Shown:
9.49
